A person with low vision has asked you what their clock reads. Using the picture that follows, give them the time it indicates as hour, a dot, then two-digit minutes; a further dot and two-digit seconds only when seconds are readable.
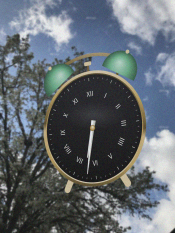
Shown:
6.32
